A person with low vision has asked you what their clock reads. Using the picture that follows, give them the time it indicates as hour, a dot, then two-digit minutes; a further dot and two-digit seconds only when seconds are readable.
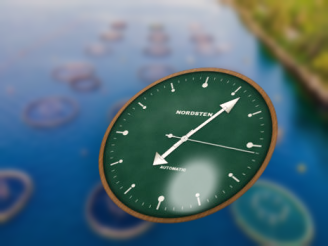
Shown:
7.06.16
